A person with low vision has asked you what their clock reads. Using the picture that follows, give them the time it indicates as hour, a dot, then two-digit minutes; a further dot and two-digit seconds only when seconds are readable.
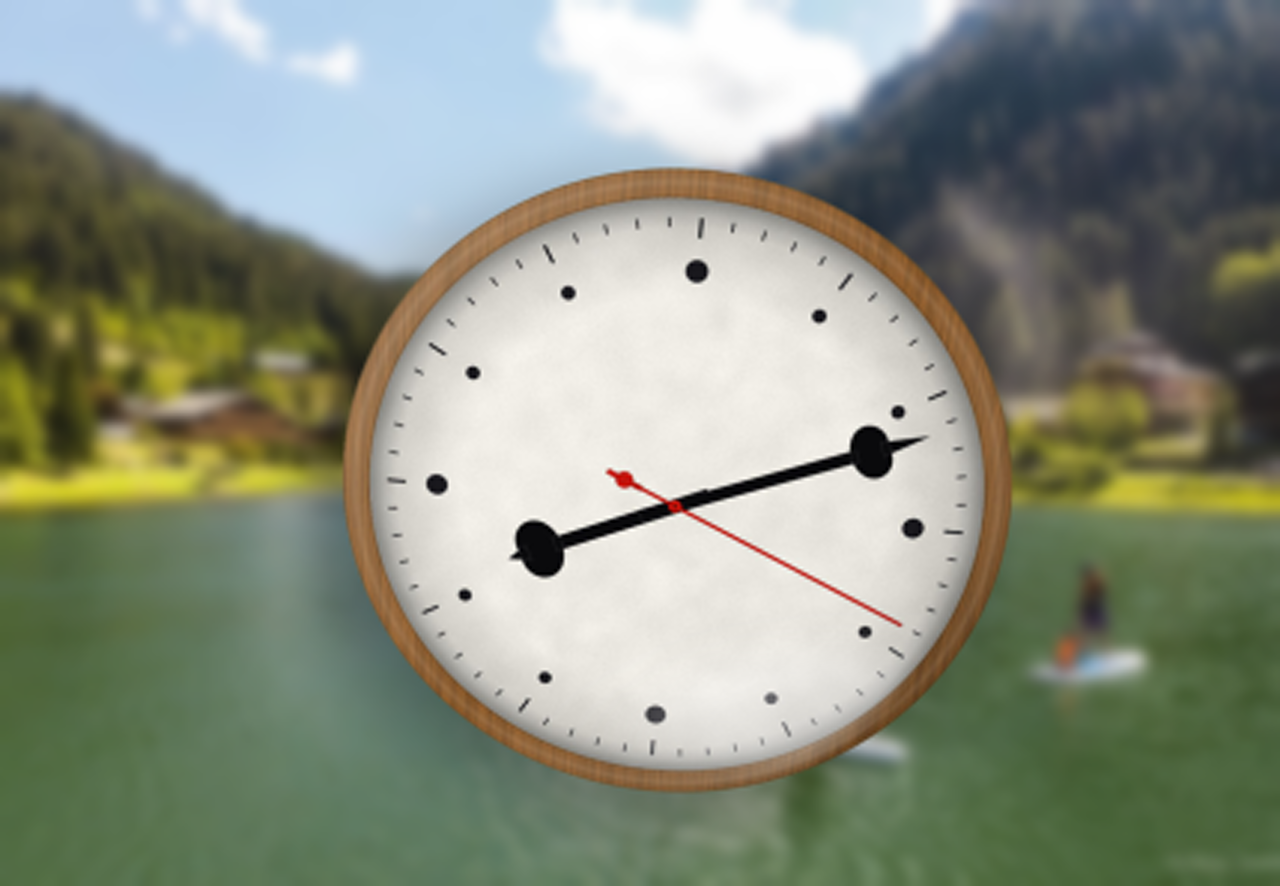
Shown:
8.11.19
